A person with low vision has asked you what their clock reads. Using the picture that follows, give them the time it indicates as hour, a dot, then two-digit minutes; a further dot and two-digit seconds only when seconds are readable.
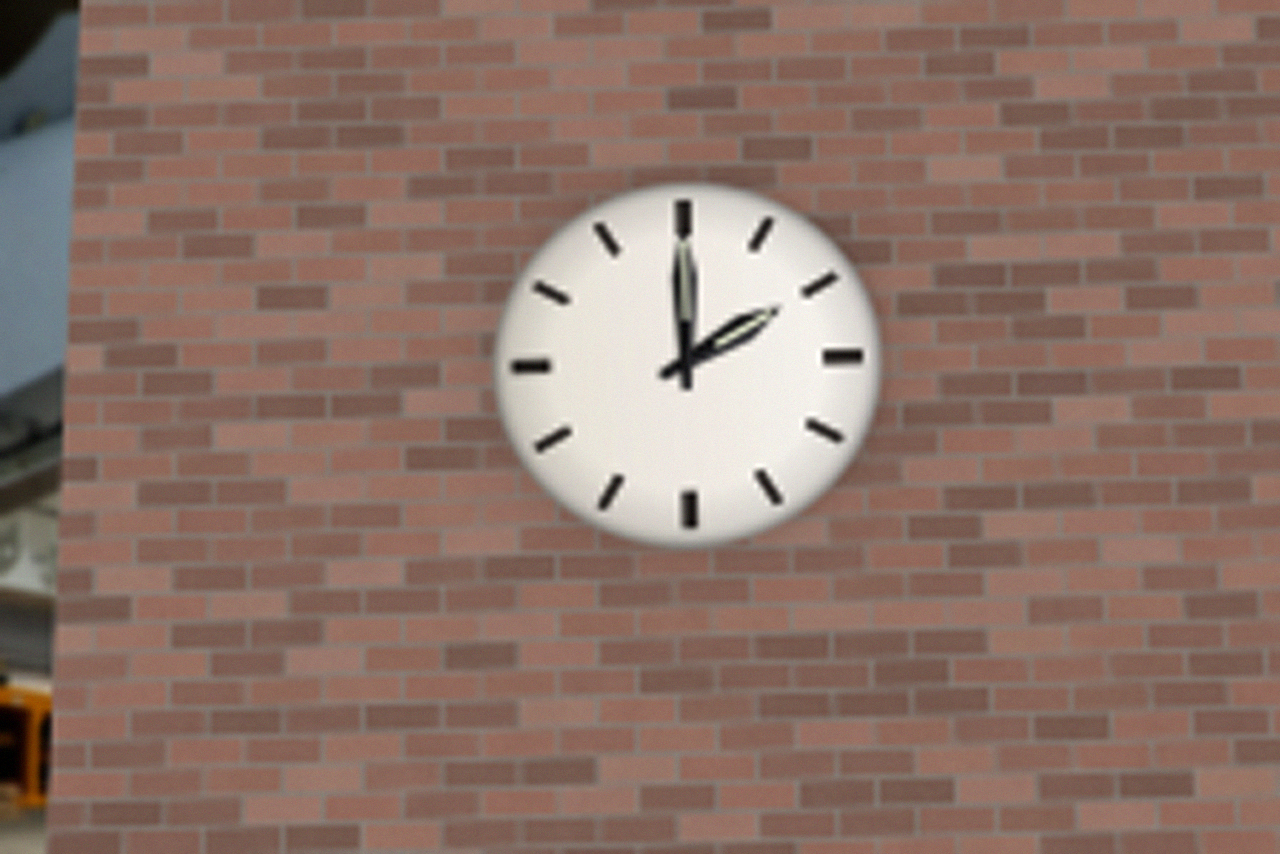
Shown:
2.00
